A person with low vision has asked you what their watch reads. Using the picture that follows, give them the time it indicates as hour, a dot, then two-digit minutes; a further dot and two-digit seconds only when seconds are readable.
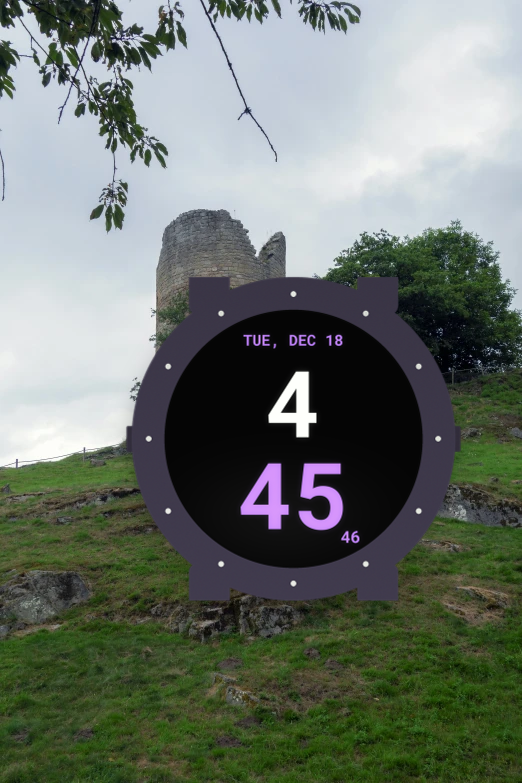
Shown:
4.45.46
